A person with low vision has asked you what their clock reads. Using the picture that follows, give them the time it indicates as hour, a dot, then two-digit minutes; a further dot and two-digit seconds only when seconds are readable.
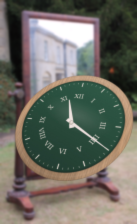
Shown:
11.20
